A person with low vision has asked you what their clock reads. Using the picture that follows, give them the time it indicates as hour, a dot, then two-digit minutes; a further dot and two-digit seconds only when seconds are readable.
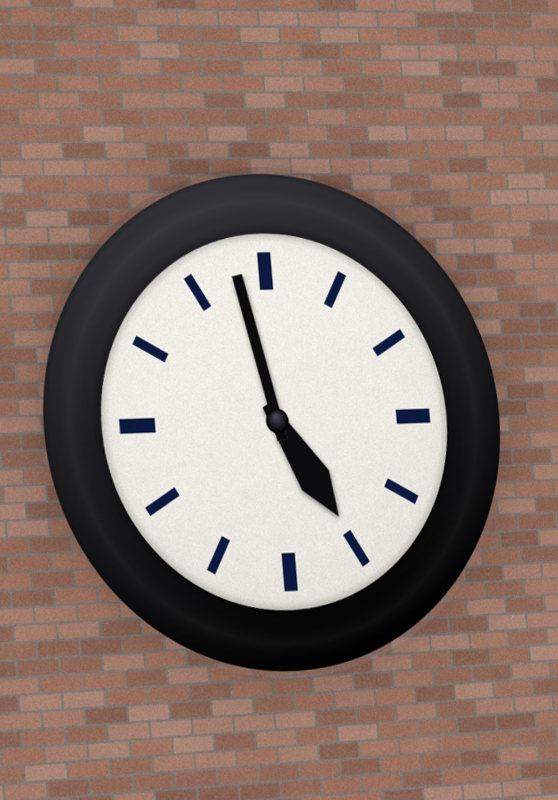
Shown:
4.58
